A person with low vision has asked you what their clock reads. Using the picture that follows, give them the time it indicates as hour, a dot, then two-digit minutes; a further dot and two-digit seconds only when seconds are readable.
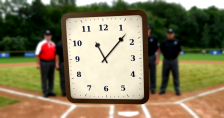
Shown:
11.07
